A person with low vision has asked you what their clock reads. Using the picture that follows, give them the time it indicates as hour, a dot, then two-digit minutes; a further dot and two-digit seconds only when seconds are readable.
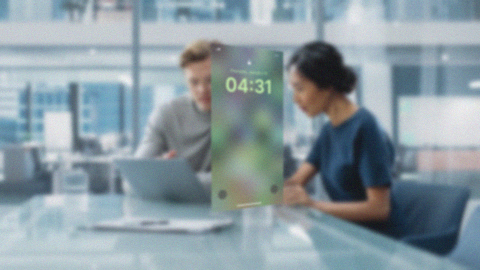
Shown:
4.31
